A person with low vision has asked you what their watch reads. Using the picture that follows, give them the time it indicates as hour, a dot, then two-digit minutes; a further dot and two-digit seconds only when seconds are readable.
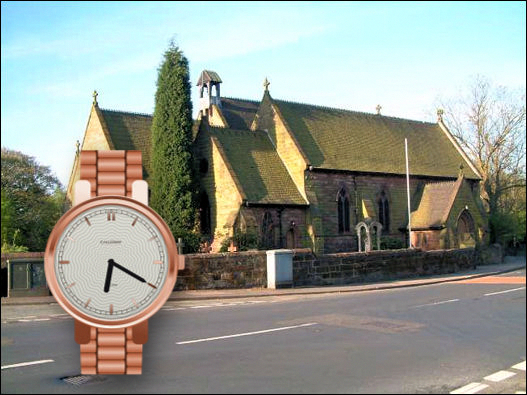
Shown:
6.20
